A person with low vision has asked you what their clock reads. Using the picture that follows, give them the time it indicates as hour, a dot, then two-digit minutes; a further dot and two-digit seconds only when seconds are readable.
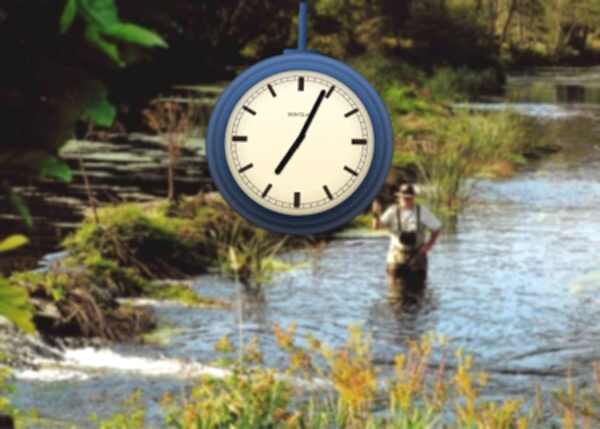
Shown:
7.04
